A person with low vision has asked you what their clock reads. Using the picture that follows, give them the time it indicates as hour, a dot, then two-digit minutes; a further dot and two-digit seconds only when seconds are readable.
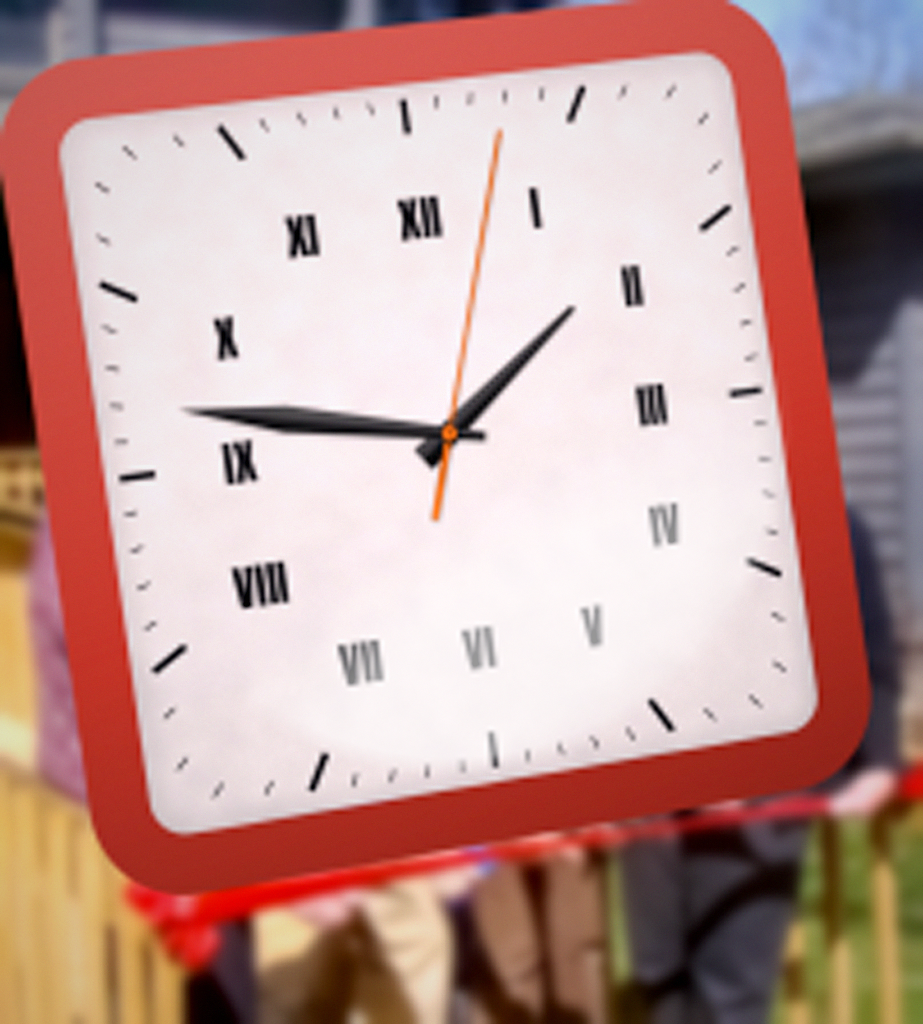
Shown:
1.47.03
